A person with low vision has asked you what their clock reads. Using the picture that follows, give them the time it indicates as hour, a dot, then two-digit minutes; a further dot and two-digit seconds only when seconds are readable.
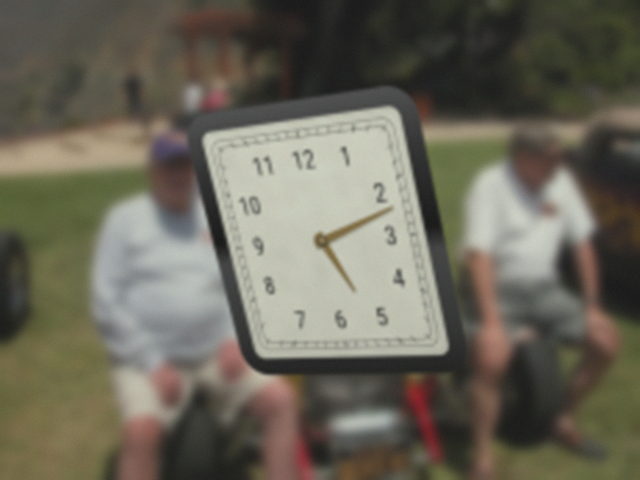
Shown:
5.12
